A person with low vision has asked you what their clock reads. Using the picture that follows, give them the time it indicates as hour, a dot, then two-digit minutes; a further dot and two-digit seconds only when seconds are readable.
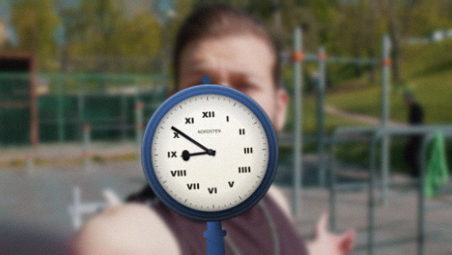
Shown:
8.51
